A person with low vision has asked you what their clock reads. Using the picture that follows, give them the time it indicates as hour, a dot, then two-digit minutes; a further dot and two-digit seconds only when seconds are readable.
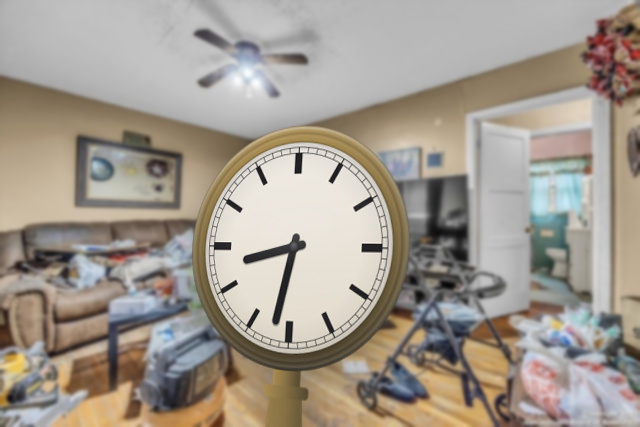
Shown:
8.32
